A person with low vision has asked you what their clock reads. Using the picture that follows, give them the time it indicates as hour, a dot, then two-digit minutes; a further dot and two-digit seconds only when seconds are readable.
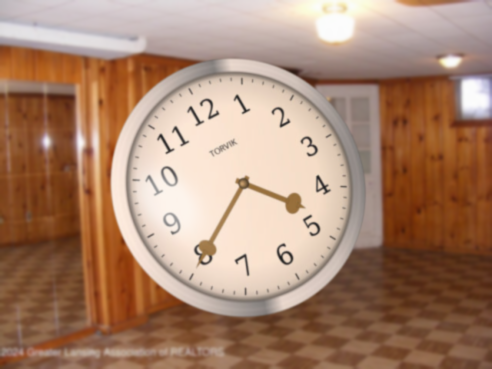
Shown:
4.40
